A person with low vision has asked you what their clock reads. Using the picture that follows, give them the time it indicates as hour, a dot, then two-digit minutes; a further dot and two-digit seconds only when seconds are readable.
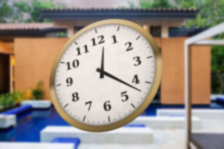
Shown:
12.22
